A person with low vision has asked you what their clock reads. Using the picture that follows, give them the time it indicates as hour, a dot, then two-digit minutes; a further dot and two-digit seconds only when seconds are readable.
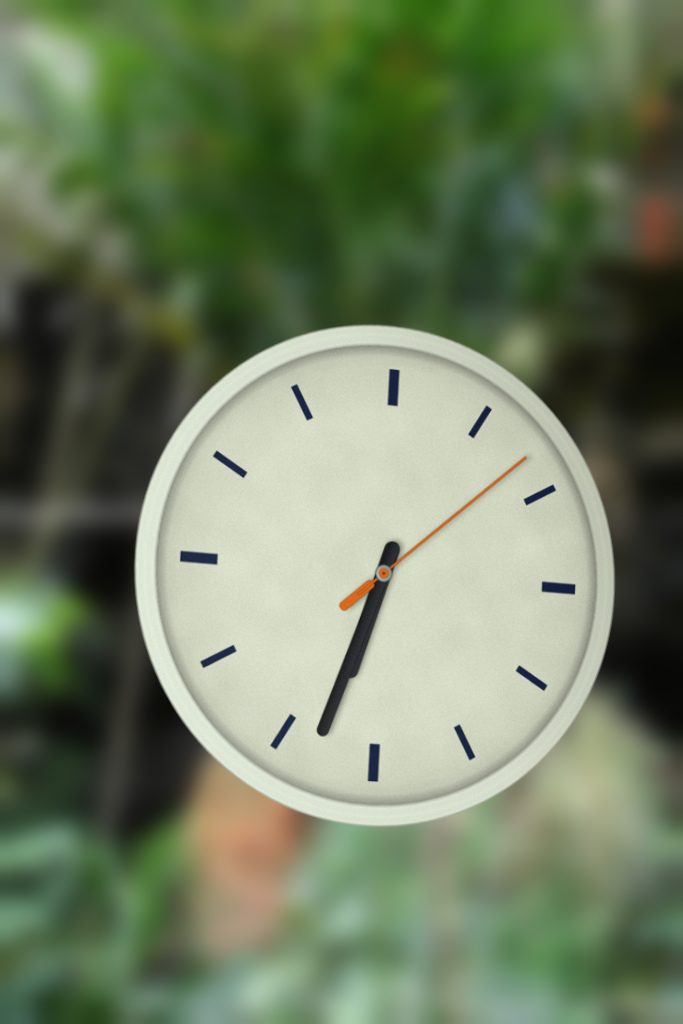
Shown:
6.33.08
